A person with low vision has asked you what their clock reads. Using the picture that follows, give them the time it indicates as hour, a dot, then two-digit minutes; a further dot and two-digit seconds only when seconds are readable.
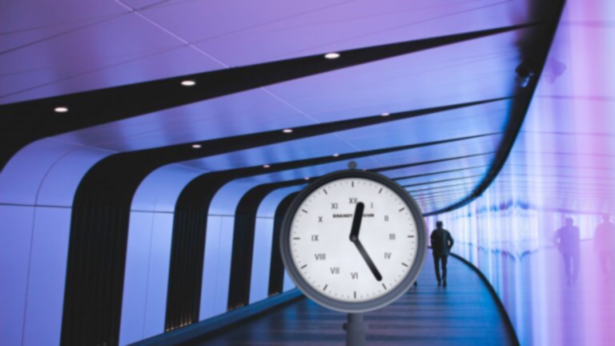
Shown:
12.25
